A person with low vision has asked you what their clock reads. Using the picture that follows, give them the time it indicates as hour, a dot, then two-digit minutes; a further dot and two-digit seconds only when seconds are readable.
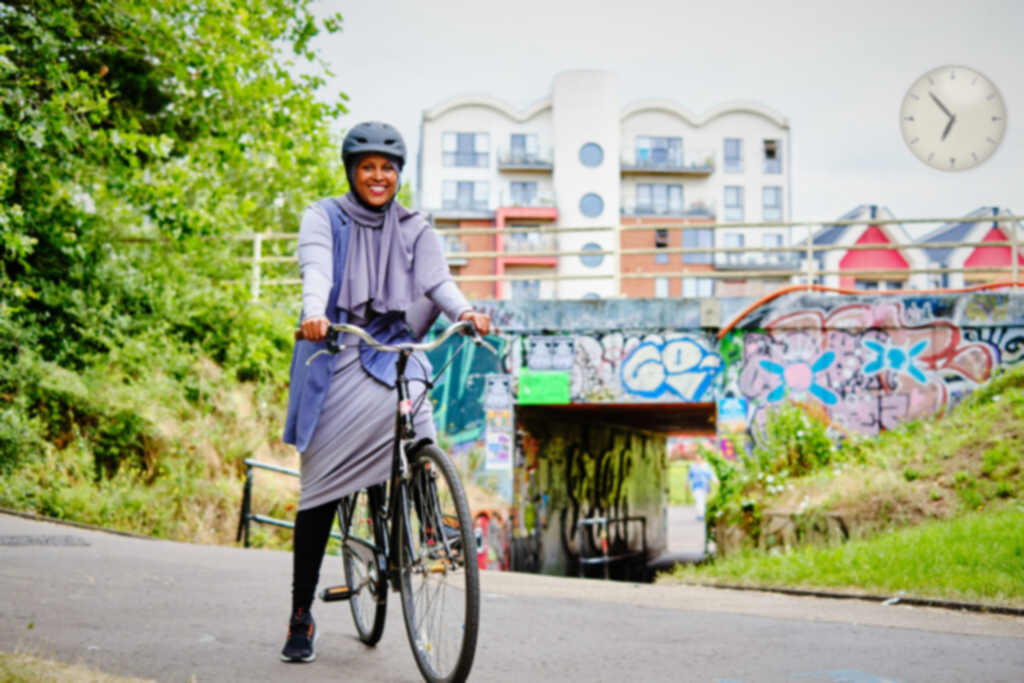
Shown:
6.53
